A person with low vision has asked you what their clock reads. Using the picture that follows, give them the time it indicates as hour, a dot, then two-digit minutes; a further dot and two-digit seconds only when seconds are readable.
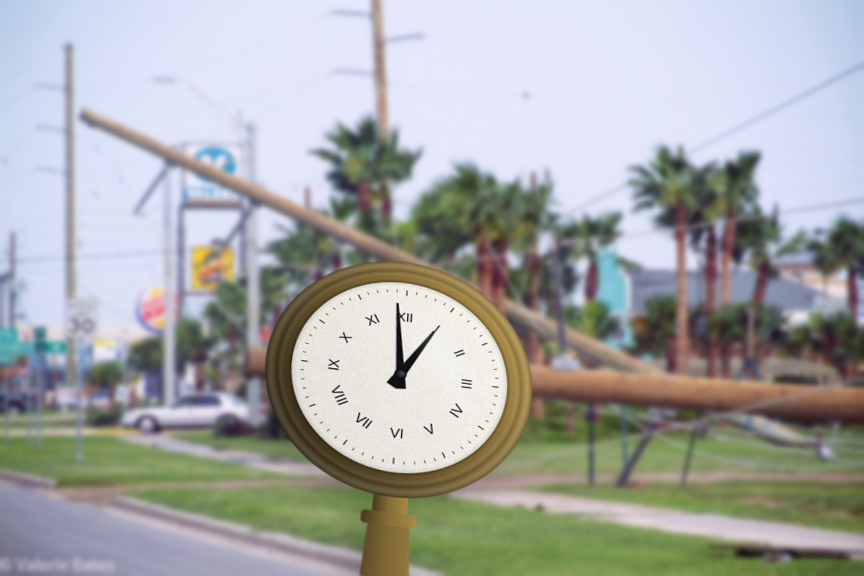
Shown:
12.59
